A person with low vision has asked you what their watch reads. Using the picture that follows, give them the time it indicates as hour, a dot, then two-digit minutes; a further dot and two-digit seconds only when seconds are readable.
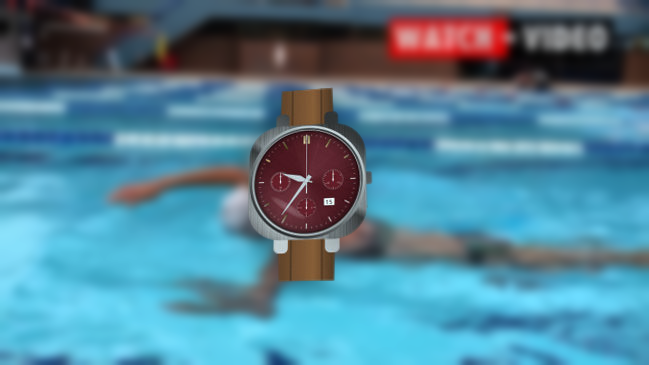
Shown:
9.36
